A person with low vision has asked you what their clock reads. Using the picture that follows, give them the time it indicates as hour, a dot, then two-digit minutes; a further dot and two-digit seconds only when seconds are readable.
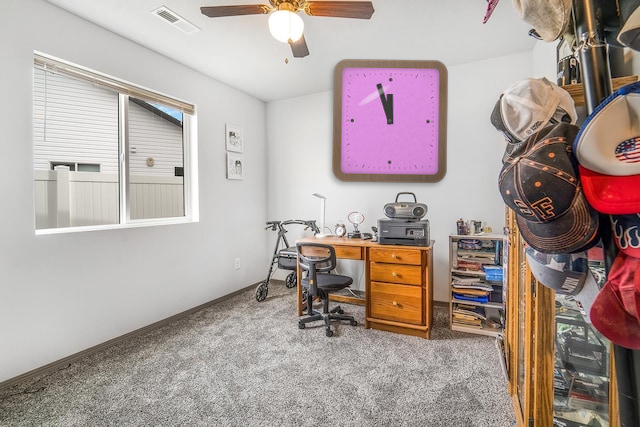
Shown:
11.57
